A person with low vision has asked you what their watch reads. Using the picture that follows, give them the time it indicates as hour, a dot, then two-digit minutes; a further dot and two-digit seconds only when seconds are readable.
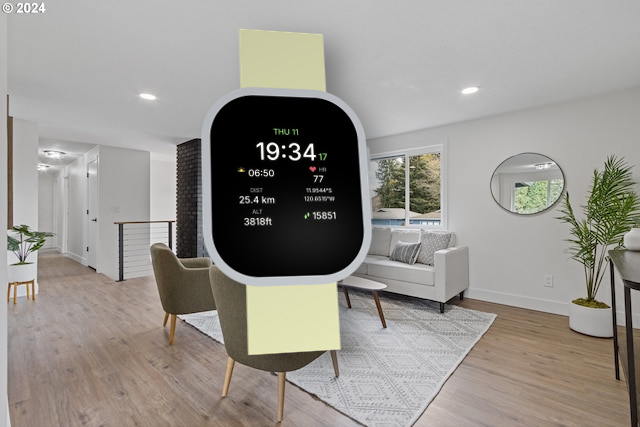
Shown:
19.34.17
